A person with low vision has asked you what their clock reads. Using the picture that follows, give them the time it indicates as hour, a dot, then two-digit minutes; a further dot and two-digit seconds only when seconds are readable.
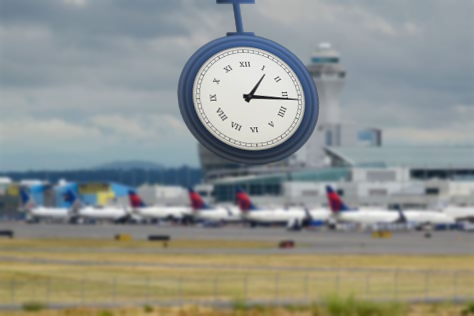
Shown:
1.16
